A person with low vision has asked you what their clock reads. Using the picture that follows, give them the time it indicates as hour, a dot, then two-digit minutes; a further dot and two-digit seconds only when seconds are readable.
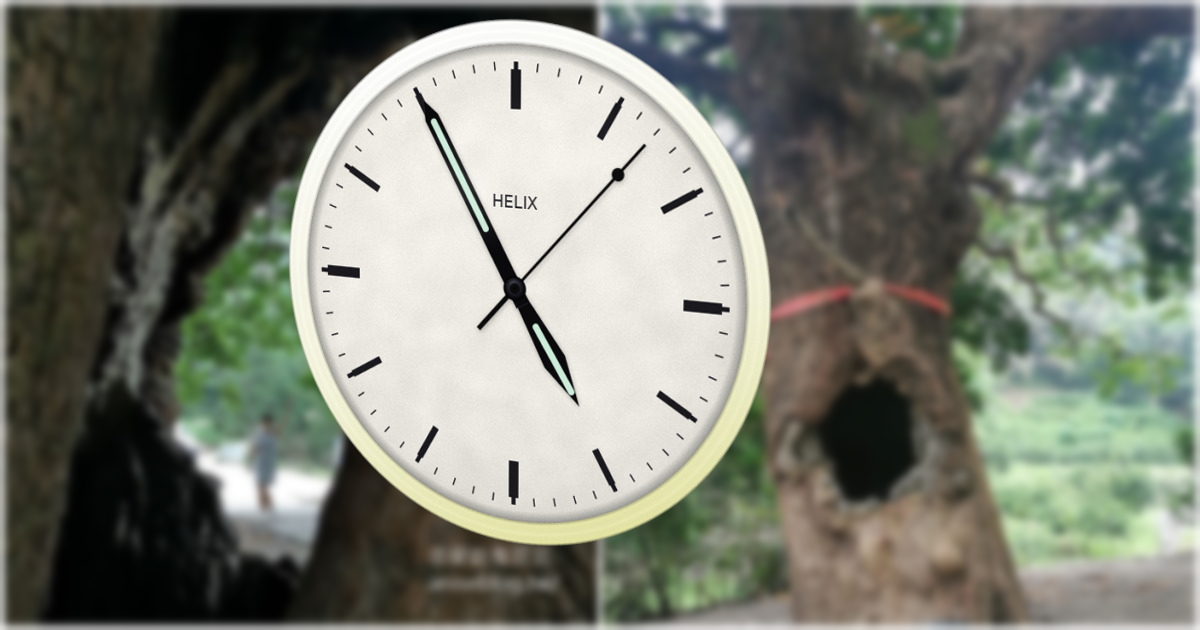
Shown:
4.55.07
